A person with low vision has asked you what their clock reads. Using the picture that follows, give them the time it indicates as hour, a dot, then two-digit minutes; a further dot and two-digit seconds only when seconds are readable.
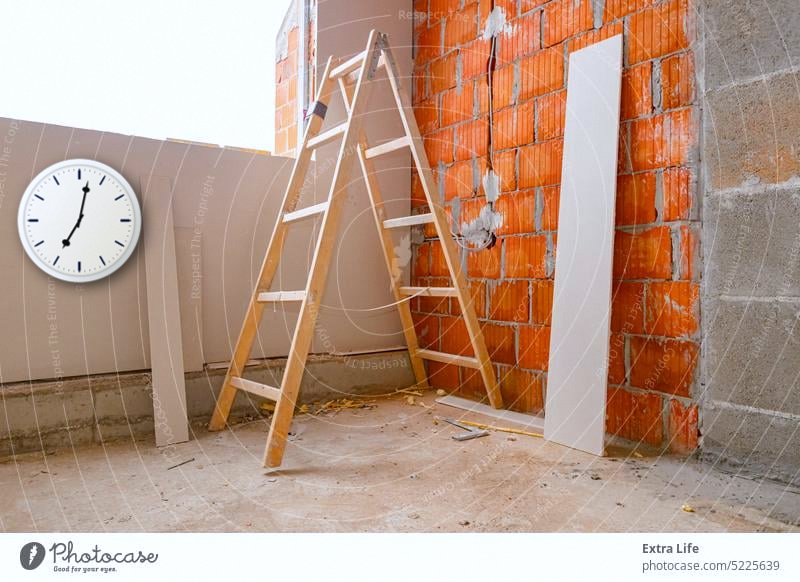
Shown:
7.02
